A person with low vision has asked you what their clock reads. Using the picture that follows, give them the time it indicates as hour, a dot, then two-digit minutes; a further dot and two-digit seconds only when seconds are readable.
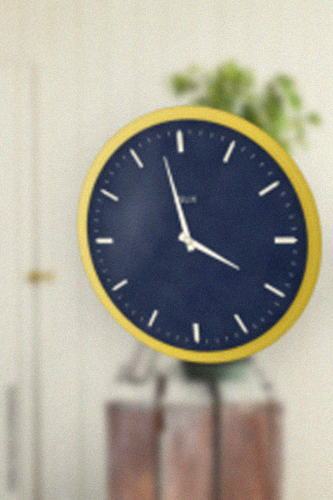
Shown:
3.58
